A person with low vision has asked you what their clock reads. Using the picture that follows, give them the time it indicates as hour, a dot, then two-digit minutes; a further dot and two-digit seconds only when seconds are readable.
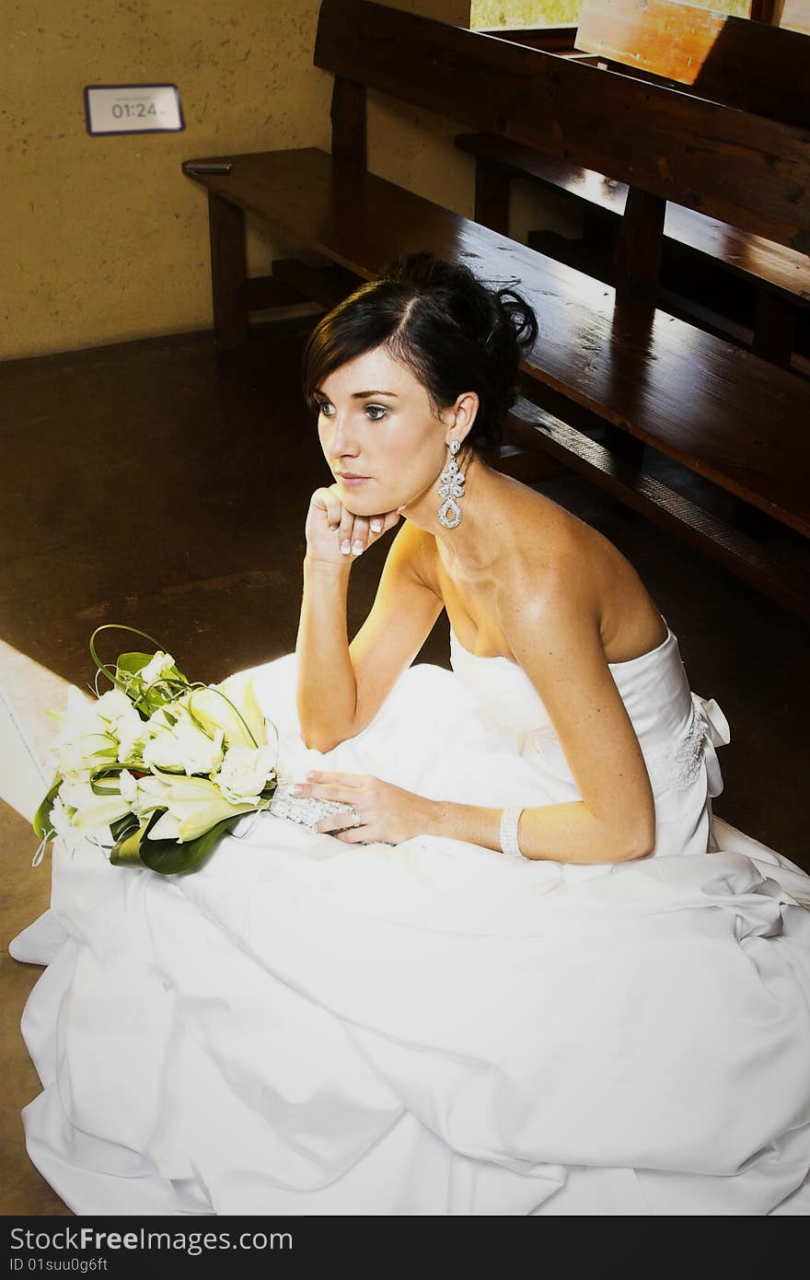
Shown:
1.24
